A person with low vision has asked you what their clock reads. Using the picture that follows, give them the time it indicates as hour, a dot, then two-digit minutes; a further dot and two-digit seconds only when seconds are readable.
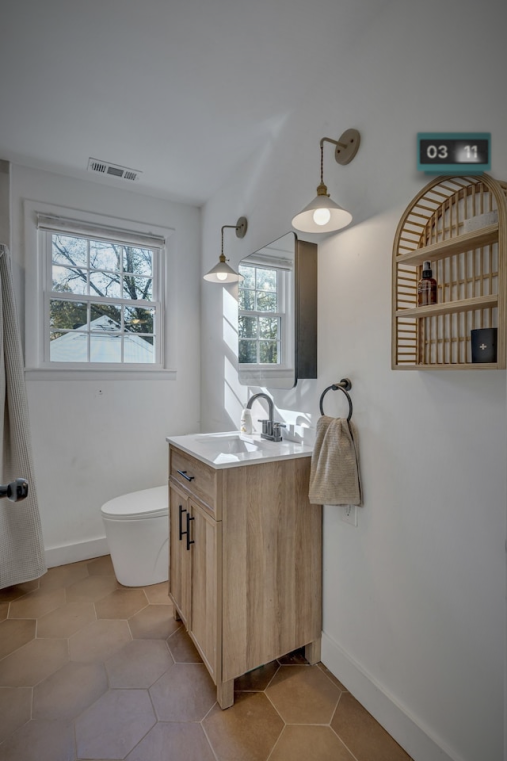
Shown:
3.11
